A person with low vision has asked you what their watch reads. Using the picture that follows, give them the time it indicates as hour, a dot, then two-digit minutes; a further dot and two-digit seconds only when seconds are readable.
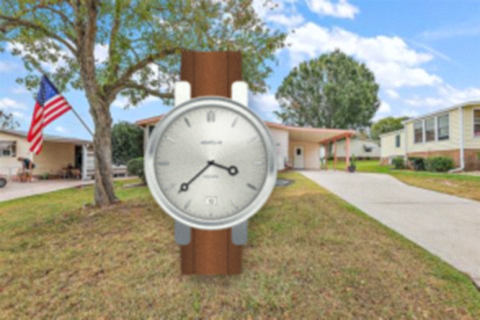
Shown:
3.38
